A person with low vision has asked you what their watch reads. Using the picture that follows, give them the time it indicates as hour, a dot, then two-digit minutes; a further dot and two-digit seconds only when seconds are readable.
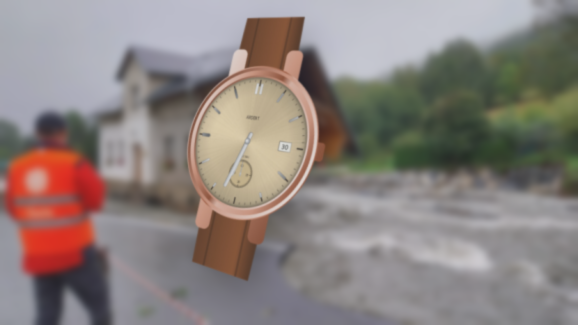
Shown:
6.33
